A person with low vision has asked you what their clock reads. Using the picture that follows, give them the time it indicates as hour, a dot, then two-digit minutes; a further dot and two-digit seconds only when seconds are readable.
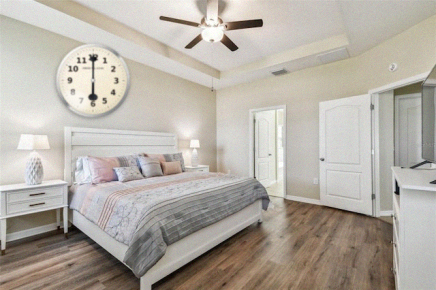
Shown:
6.00
